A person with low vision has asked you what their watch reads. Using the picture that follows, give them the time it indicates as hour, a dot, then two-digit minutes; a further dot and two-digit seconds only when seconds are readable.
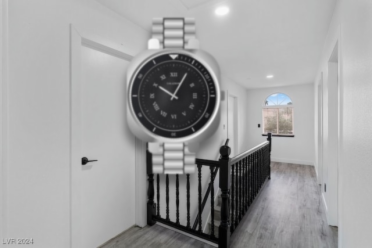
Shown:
10.05
